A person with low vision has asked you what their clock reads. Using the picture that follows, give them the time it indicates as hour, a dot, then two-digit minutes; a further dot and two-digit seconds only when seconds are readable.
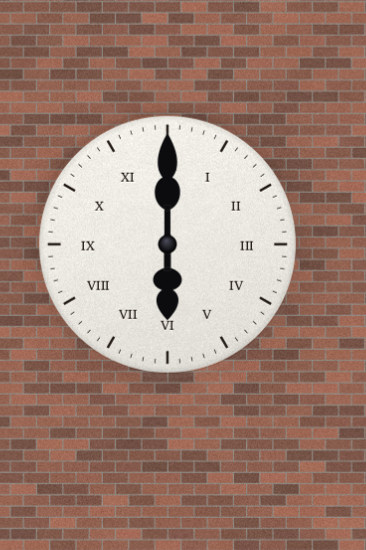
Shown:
6.00
